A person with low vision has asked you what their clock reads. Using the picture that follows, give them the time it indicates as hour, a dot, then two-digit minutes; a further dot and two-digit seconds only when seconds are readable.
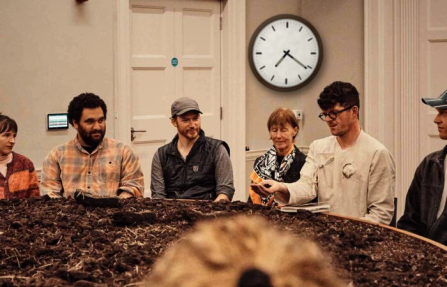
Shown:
7.21
